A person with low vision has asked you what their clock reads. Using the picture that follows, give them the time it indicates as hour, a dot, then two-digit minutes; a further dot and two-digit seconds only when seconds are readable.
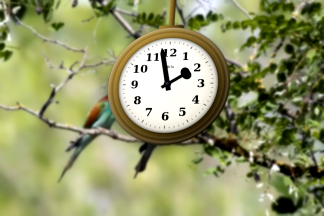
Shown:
1.58
